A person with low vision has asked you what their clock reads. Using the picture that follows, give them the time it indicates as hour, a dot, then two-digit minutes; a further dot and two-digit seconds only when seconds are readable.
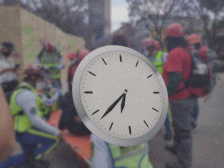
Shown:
6.38
